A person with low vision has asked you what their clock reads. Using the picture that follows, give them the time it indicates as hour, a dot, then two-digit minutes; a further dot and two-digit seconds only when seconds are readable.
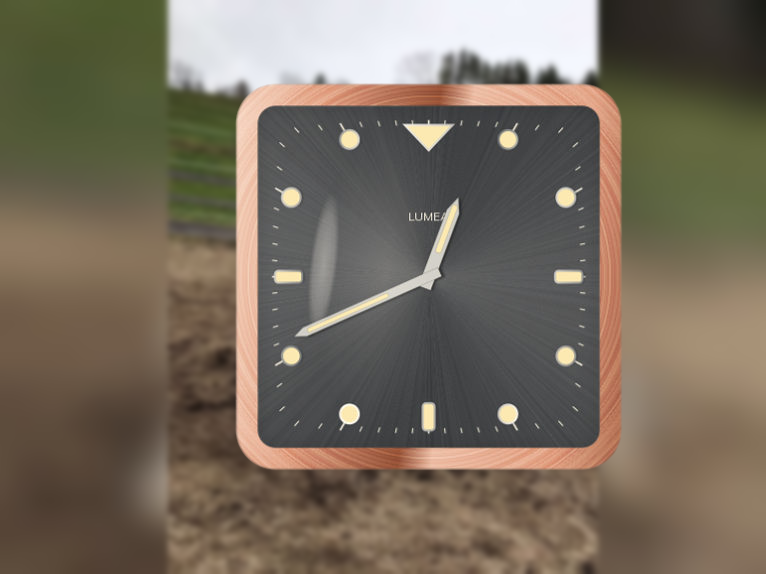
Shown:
12.41
